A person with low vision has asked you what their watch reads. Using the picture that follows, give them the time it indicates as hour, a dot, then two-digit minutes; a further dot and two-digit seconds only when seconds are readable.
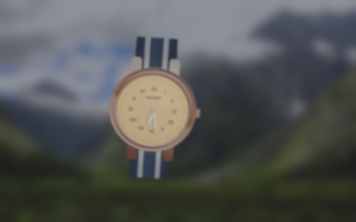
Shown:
6.28
